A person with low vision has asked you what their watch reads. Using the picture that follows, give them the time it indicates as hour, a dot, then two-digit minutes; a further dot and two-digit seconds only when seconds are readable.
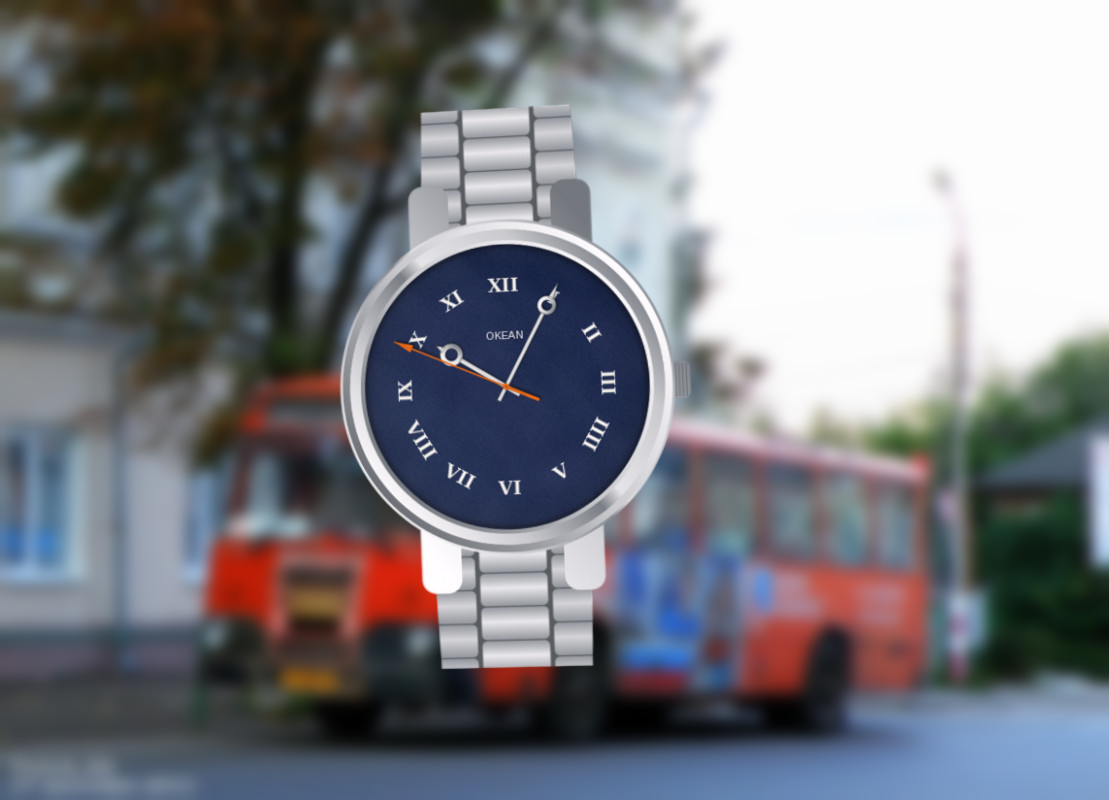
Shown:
10.04.49
